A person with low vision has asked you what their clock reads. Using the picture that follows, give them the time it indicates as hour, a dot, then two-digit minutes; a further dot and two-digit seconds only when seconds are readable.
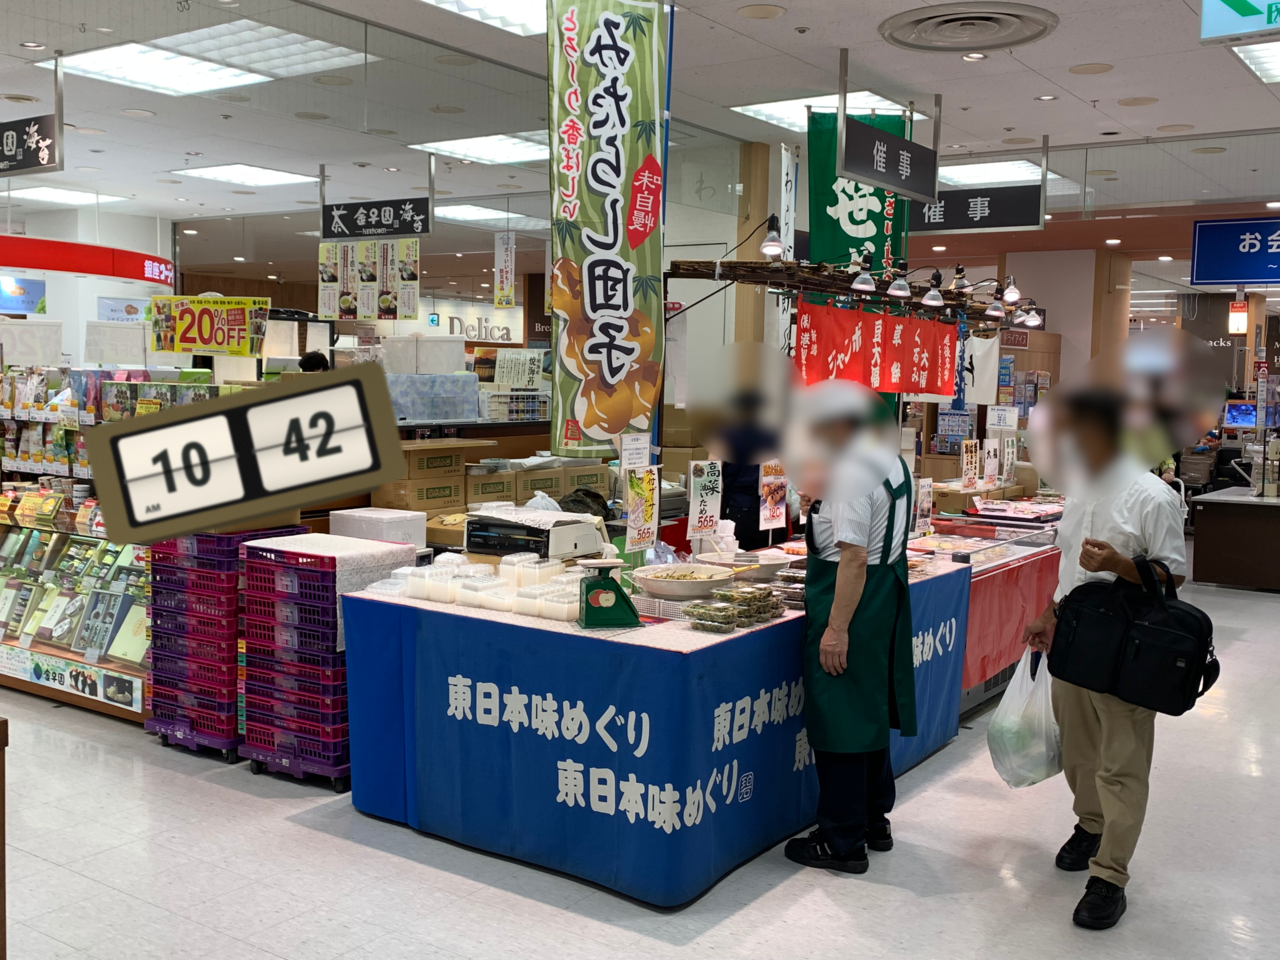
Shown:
10.42
